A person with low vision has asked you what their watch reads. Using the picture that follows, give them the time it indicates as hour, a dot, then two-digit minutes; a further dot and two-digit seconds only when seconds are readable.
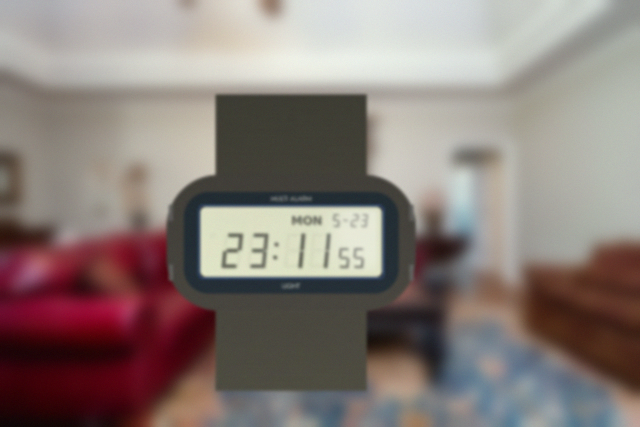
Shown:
23.11.55
